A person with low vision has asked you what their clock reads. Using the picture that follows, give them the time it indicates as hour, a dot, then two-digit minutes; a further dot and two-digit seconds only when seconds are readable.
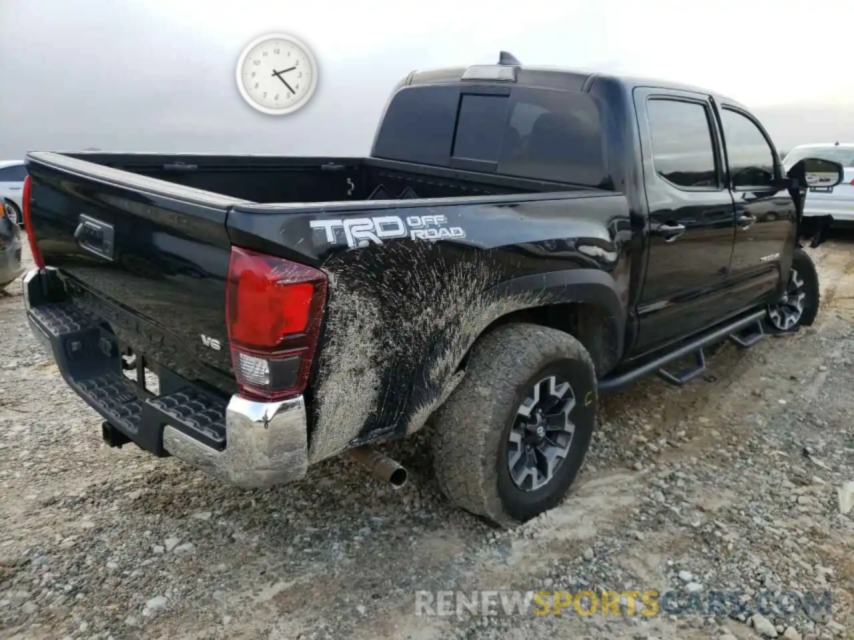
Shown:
2.23
